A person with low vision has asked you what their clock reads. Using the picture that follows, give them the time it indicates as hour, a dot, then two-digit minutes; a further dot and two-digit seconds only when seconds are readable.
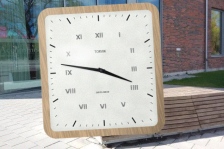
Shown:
3.47
